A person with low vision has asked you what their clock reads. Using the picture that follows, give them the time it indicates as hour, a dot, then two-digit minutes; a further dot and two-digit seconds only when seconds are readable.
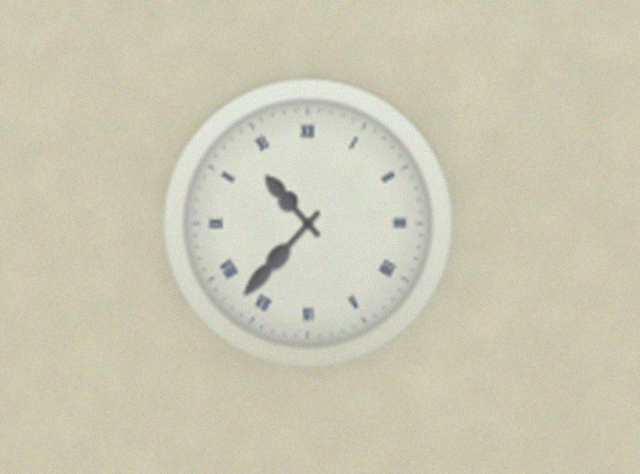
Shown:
10.37
